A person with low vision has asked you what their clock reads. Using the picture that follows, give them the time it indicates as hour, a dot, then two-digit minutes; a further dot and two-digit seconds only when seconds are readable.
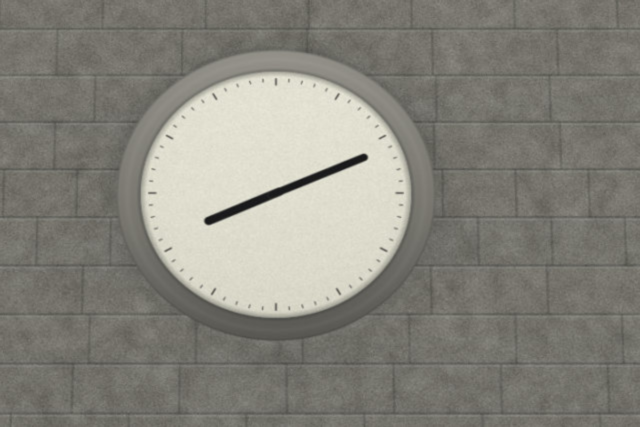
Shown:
8.11
